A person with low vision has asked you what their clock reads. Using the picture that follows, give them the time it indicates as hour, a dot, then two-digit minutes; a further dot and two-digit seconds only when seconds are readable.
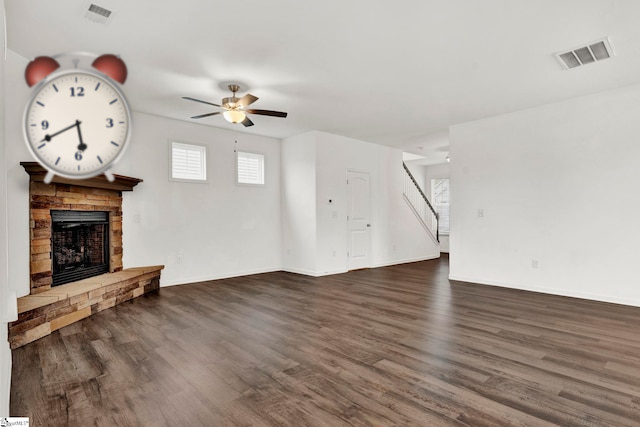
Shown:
5.41
